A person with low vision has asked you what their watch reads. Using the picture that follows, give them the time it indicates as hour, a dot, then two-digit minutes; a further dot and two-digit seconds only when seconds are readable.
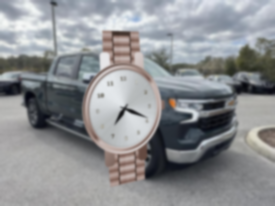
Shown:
7.19
